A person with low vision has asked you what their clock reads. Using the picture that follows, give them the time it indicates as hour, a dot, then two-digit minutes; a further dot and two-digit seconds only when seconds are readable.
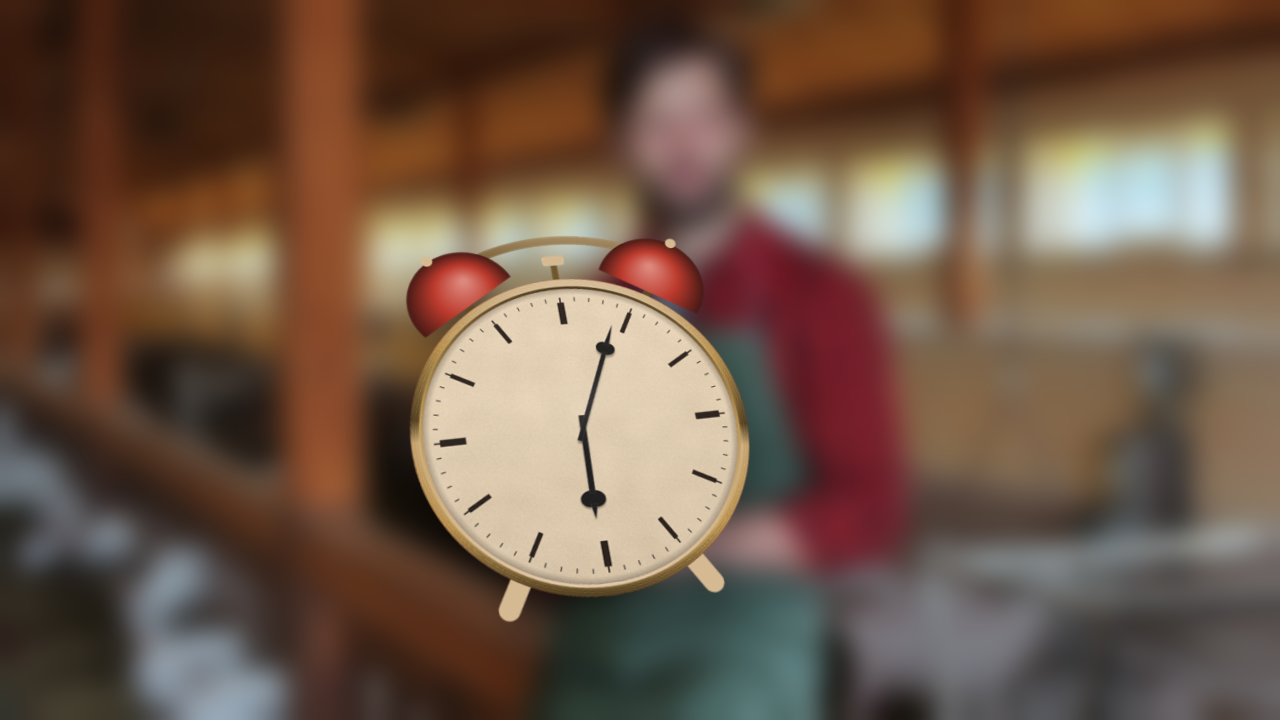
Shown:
6.04
